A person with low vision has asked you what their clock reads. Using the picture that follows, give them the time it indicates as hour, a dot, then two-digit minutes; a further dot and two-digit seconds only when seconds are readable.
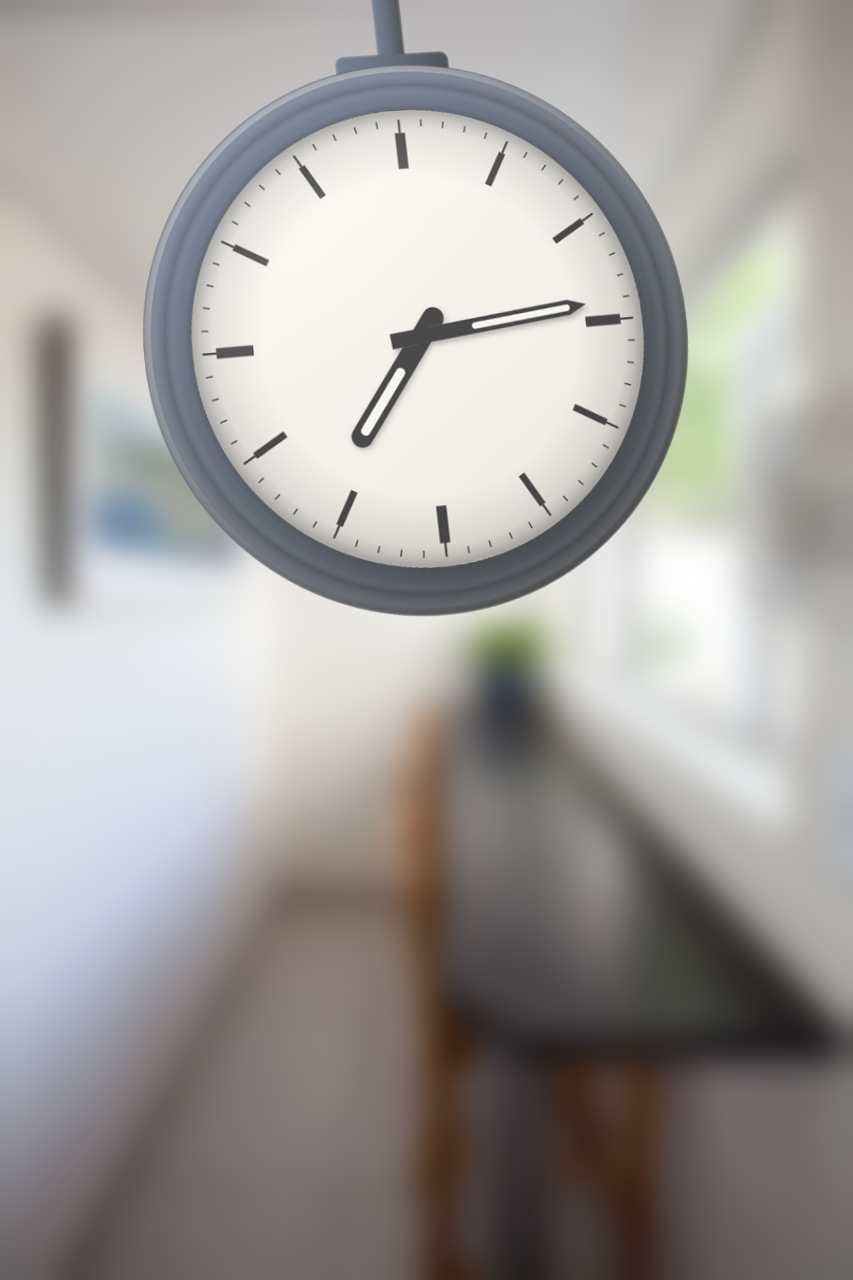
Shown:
7.14
